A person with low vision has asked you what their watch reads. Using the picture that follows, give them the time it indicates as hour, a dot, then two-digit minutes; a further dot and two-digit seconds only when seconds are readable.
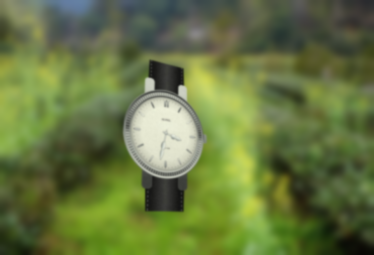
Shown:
3.32
